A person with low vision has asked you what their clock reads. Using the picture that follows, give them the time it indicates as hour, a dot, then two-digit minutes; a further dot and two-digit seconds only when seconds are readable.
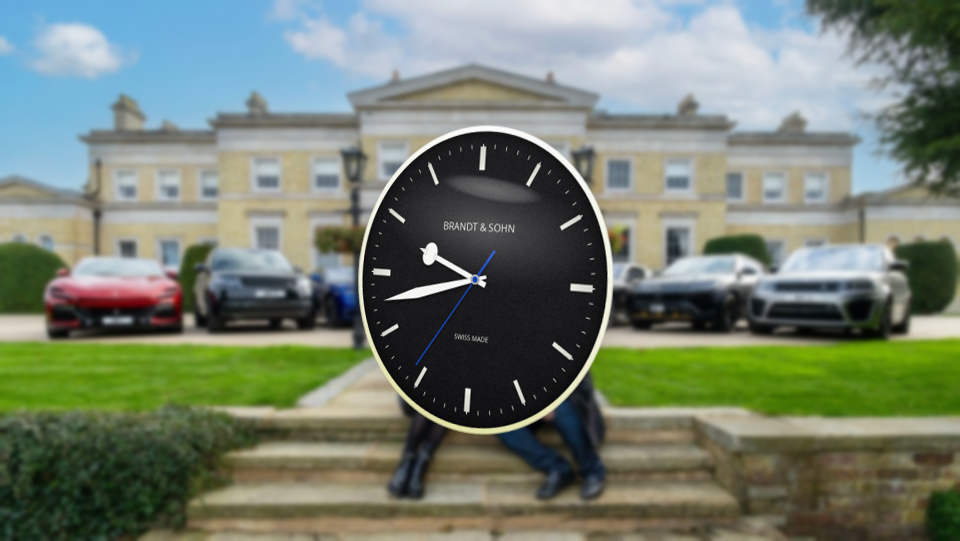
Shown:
9.42.36
